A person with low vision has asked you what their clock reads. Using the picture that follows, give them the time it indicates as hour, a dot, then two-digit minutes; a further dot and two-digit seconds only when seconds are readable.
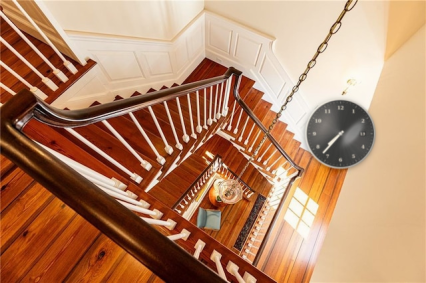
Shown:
7.37
